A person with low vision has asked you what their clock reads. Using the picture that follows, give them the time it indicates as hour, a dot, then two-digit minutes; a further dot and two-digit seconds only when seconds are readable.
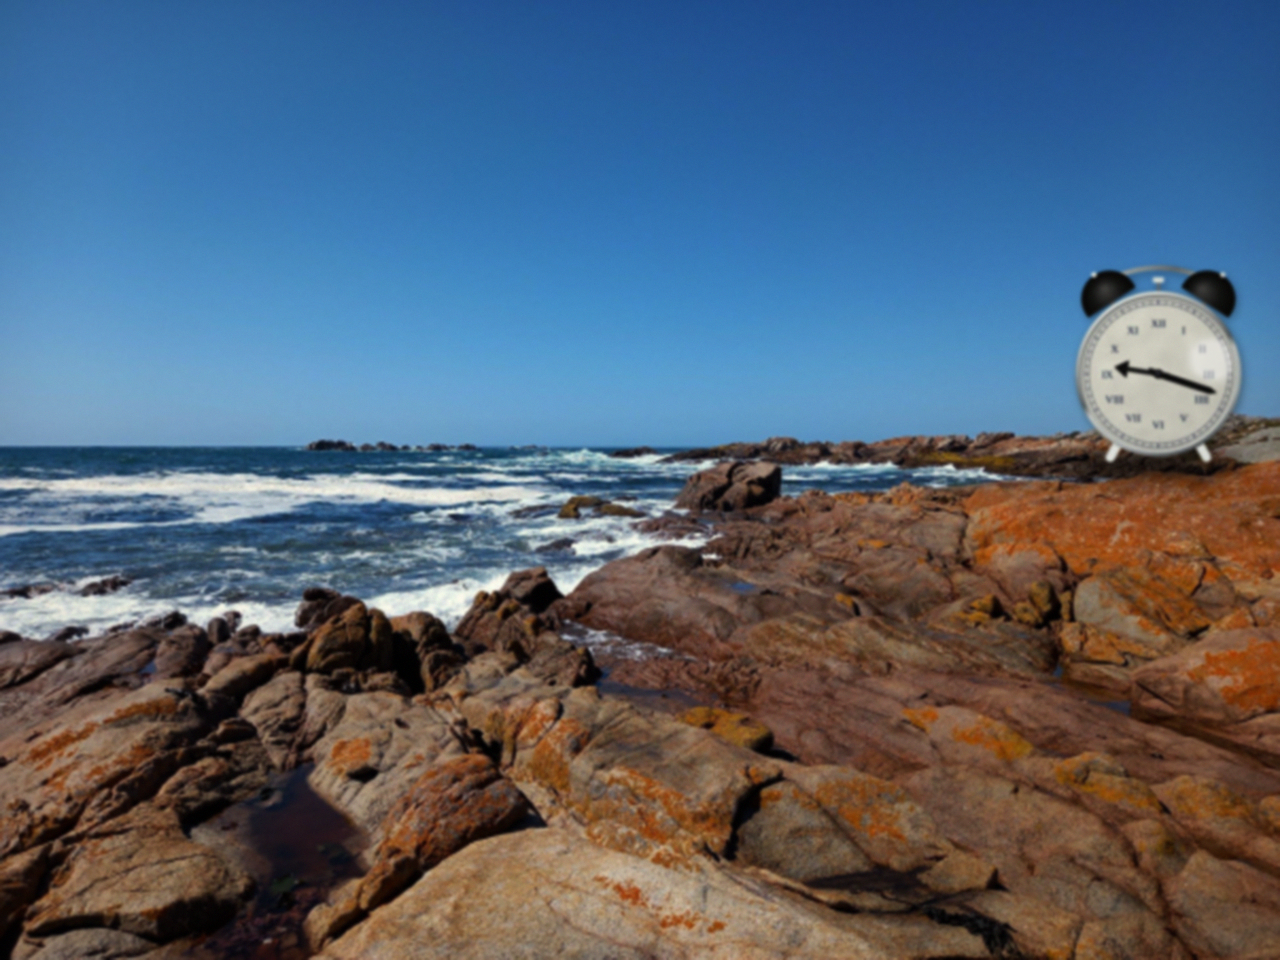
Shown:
9.18
